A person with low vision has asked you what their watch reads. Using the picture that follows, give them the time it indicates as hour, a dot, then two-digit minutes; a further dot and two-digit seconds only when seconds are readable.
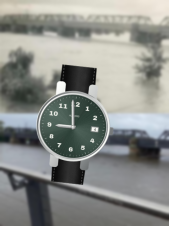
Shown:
8.59
